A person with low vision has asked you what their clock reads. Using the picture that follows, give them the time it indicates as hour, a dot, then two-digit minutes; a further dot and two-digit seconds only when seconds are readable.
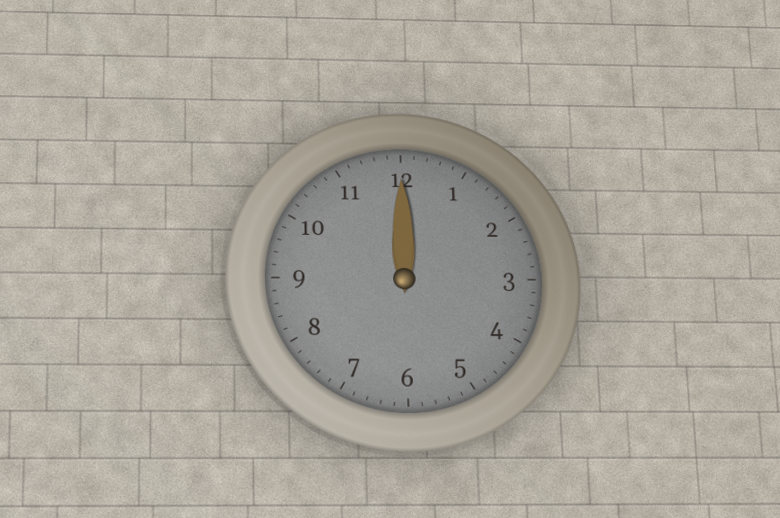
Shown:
12.00
